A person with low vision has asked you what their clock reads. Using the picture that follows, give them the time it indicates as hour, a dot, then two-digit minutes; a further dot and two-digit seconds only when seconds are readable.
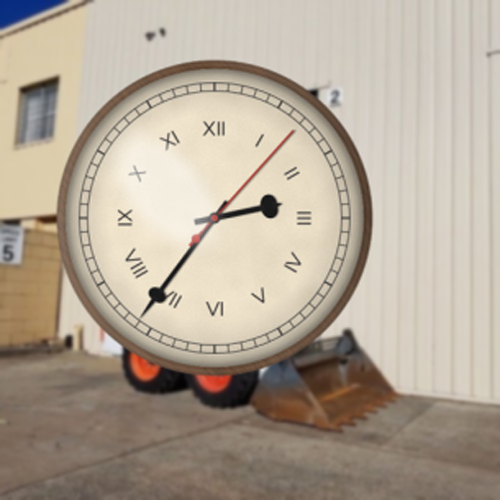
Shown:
2.36.07
